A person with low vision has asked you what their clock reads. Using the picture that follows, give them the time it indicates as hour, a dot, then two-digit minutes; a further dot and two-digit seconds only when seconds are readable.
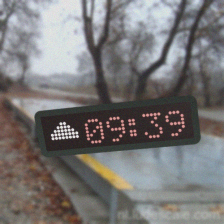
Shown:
9.39
